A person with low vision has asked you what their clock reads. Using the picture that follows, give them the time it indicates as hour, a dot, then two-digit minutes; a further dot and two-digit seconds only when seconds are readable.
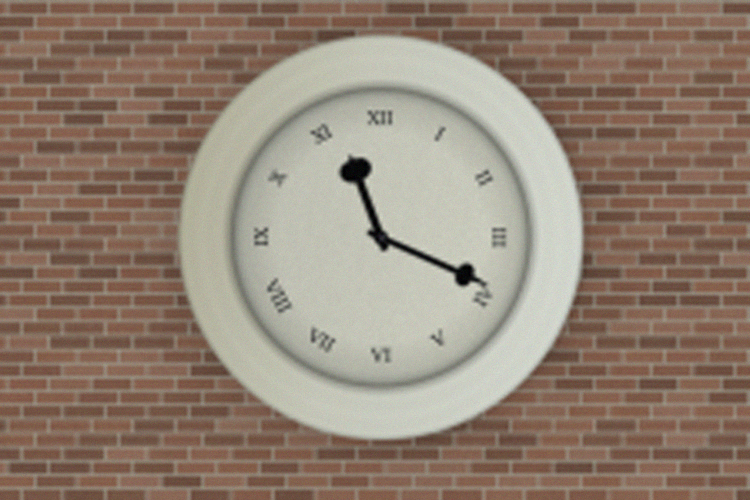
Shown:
11.19
